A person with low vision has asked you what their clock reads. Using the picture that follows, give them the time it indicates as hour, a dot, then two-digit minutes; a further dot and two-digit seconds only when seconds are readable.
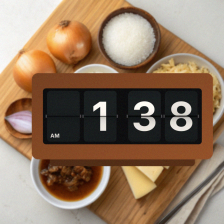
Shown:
1.38
